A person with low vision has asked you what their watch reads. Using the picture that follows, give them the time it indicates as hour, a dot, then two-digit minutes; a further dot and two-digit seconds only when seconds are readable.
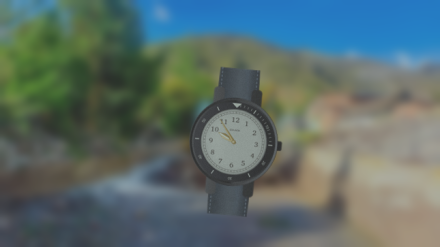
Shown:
9.54
